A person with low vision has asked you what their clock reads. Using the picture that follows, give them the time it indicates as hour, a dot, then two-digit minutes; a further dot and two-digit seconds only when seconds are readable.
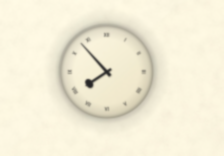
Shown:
7.53
